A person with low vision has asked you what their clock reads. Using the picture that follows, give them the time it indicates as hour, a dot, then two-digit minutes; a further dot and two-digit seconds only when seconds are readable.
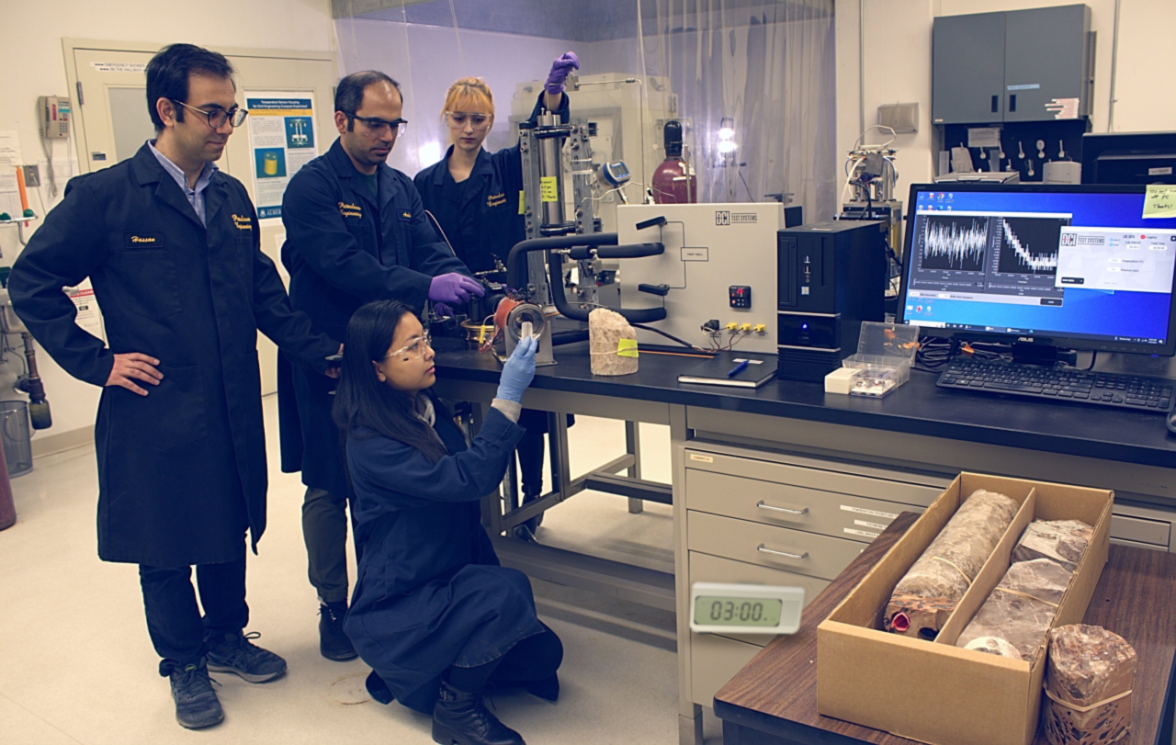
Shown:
3.00
